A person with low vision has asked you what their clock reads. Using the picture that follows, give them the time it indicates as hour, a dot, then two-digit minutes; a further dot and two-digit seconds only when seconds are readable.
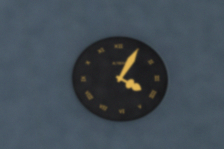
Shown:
4.05
